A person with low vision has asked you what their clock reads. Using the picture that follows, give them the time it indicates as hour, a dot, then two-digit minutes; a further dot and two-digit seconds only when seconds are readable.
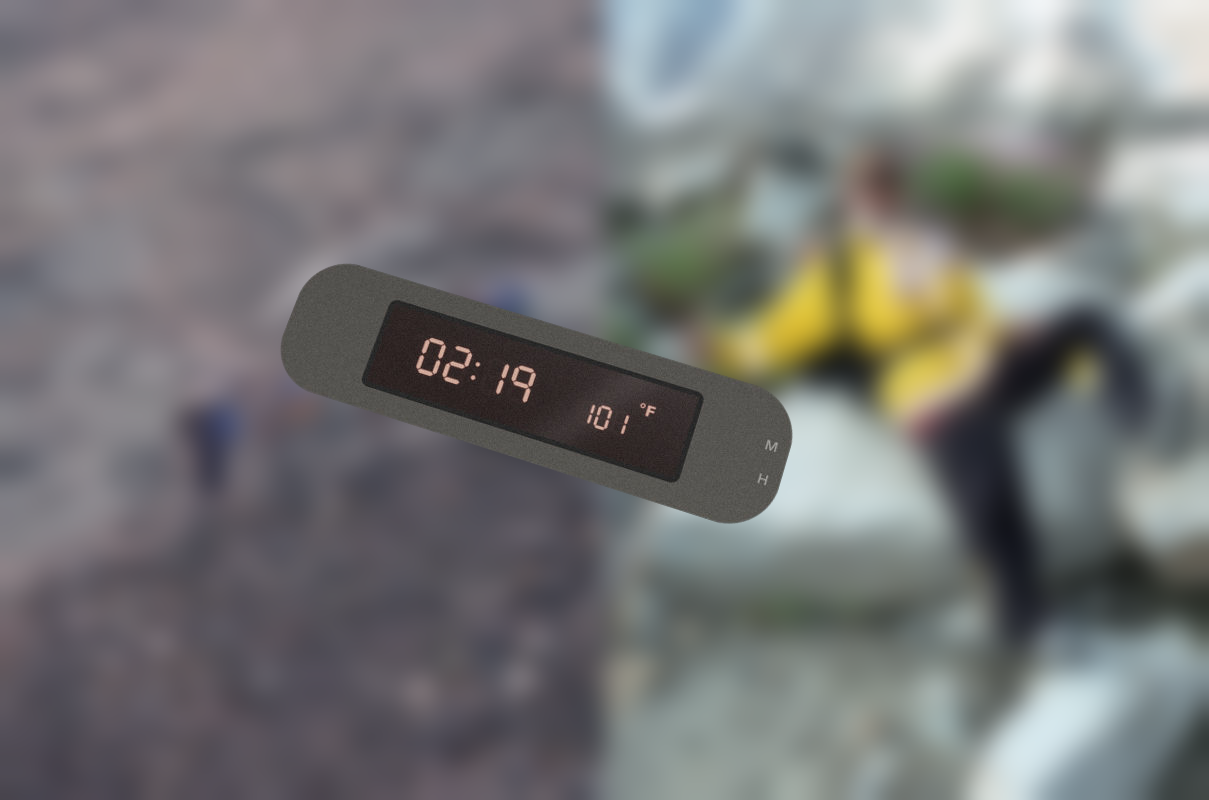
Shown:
2.19
